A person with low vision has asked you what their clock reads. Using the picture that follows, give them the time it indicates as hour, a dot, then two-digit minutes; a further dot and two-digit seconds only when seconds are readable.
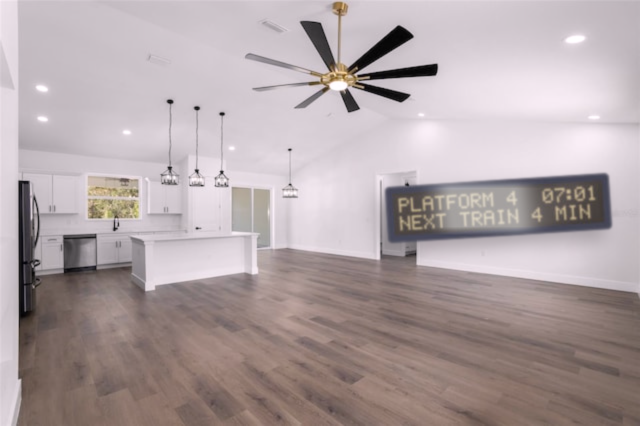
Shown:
7.01
